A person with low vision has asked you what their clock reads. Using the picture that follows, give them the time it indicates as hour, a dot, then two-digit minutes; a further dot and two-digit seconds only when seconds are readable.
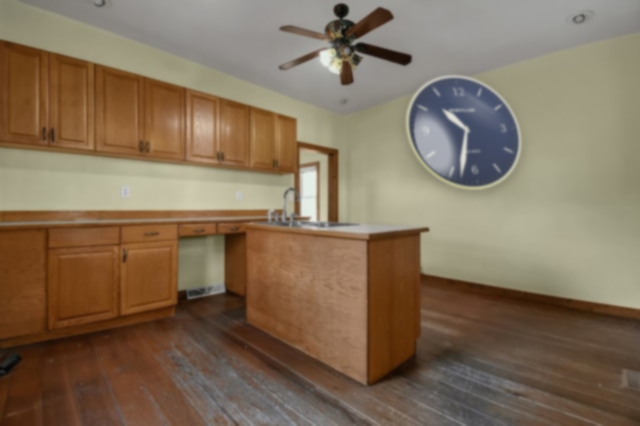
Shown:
10.33
